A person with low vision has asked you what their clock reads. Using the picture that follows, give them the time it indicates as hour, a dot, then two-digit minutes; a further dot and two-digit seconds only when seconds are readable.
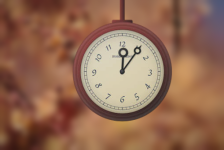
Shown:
12.06
